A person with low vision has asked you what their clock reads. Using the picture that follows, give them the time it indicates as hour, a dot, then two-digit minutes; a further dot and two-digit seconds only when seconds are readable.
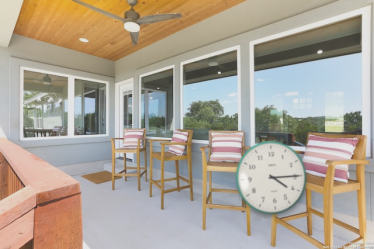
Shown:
4.15
